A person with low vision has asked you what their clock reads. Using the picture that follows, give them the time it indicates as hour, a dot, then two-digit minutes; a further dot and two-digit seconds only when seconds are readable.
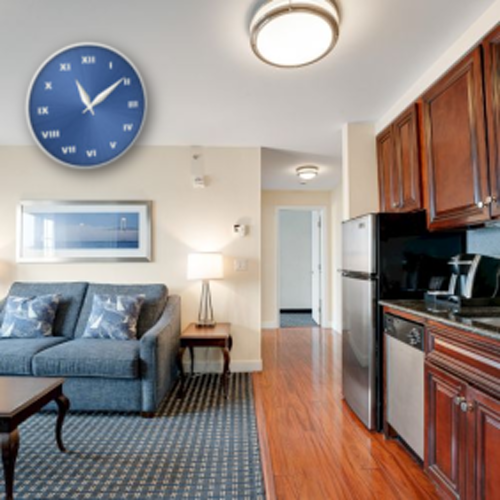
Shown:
11.09
